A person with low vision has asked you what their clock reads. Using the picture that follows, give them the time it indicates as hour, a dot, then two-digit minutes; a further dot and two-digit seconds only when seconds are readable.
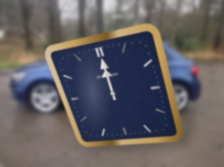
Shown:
12.00
